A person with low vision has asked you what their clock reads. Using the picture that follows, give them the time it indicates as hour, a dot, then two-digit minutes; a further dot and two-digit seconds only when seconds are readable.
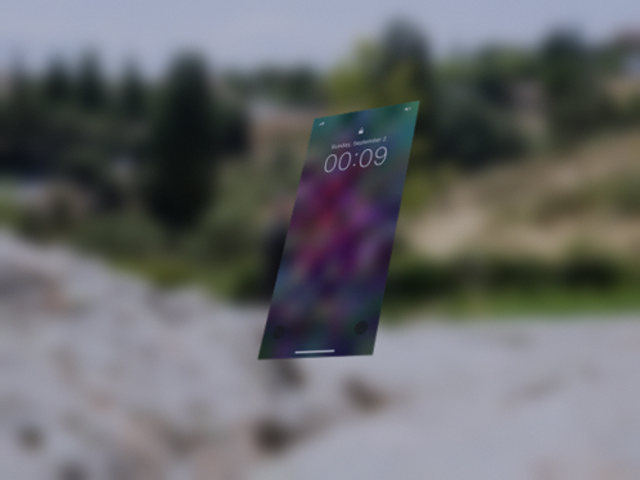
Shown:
0.09
